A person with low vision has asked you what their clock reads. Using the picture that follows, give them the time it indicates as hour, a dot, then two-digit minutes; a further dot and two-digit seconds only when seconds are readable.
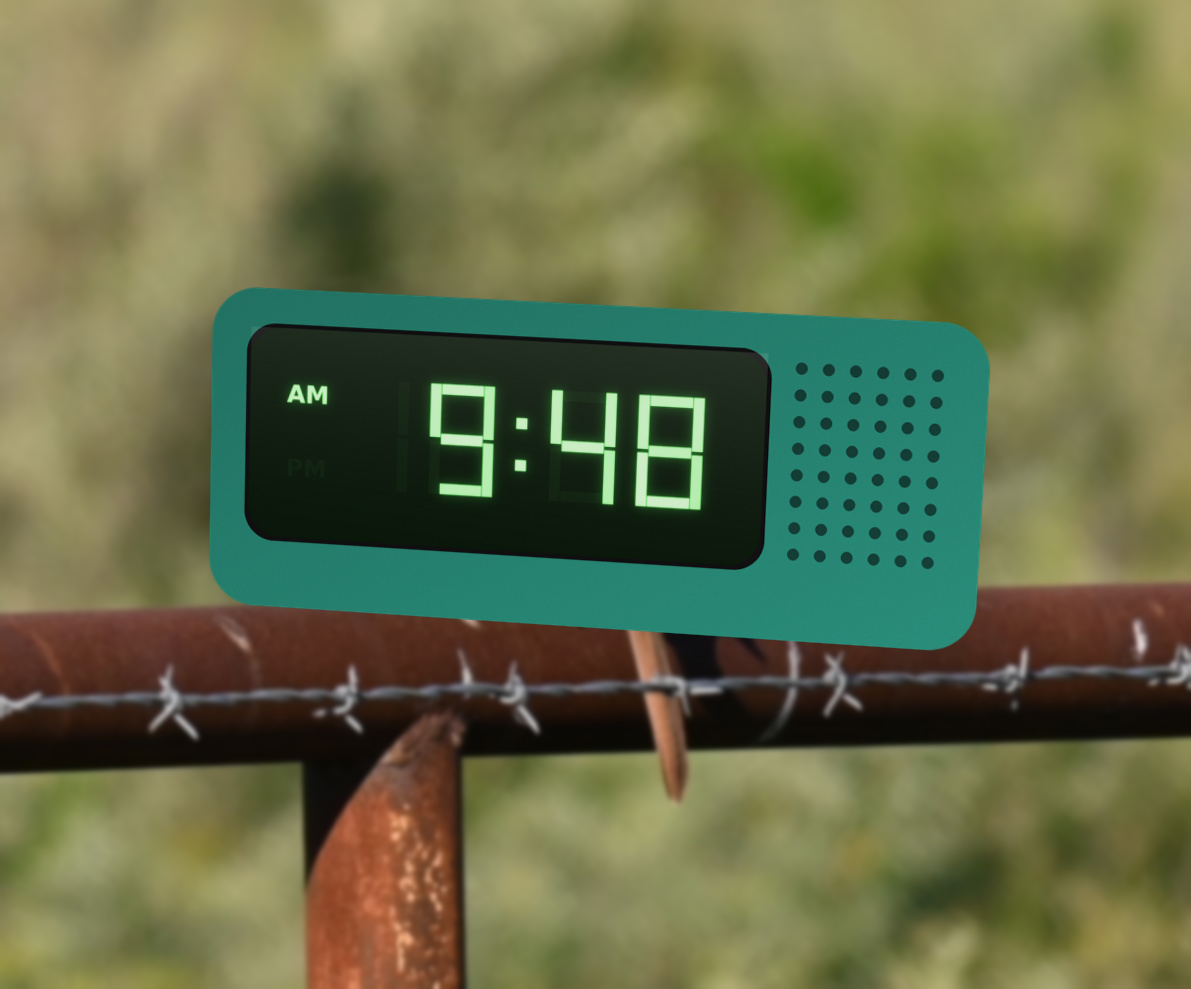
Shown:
9.48
